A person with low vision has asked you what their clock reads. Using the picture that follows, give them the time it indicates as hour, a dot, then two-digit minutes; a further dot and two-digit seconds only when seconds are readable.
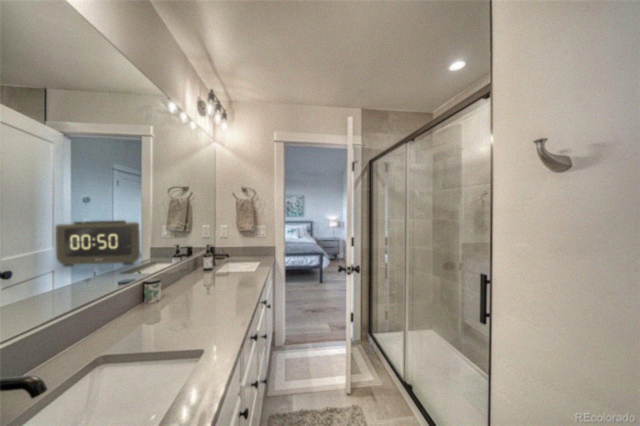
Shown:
0.50
